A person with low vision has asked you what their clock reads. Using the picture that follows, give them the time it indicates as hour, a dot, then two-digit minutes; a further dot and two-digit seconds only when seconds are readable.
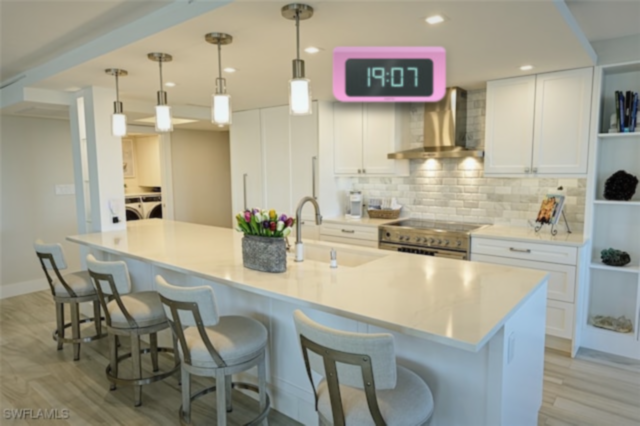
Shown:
19.07
